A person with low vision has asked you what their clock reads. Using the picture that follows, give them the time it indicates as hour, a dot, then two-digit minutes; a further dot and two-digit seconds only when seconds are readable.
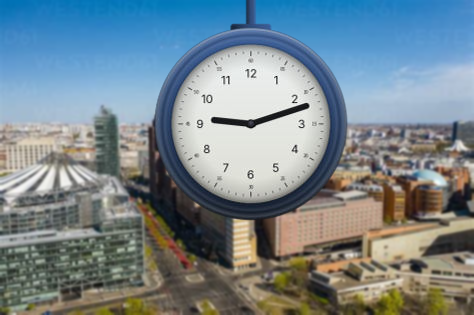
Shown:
9.12
